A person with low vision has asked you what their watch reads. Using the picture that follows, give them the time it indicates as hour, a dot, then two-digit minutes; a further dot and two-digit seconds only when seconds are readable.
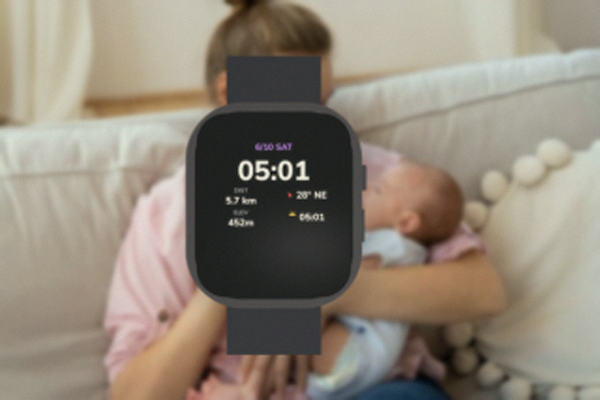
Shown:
5.01
